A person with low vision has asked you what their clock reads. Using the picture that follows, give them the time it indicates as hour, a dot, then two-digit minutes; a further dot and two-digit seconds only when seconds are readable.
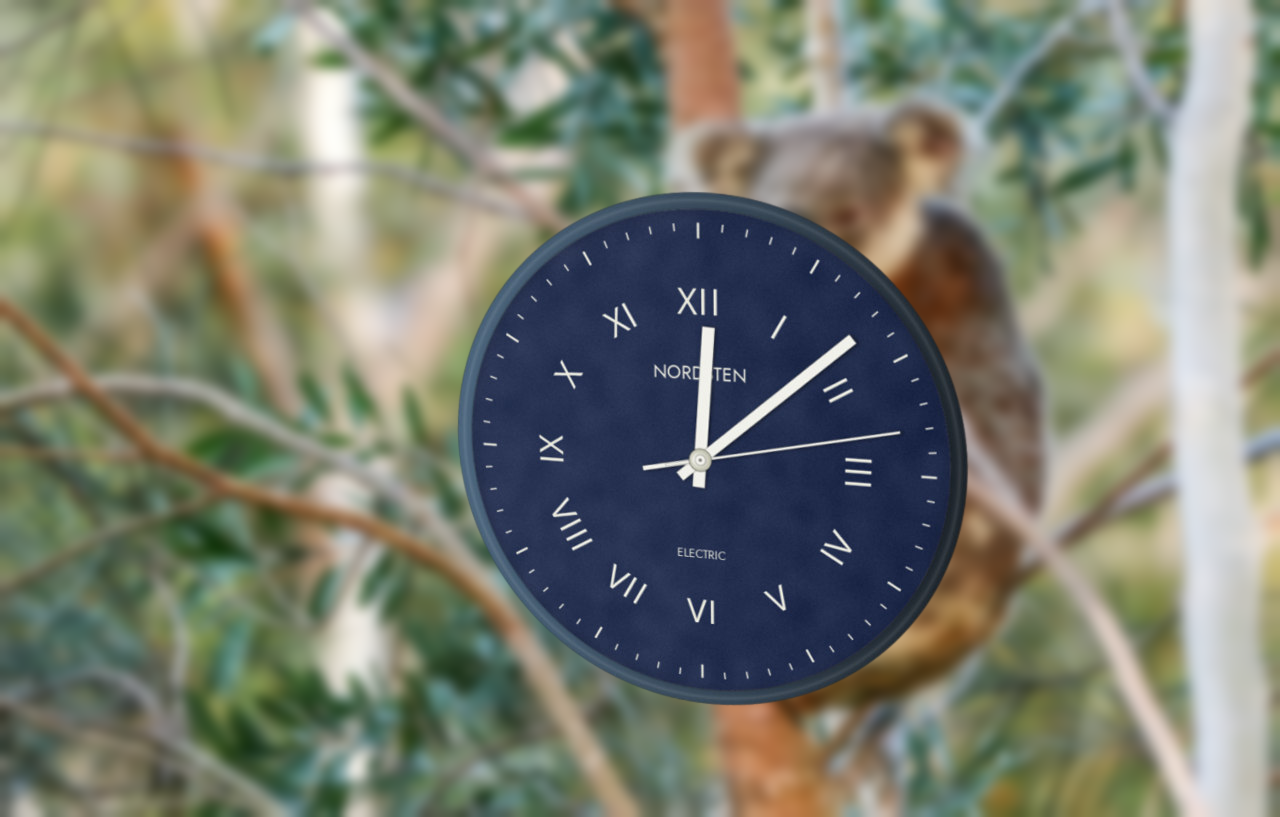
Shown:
12.08.13
